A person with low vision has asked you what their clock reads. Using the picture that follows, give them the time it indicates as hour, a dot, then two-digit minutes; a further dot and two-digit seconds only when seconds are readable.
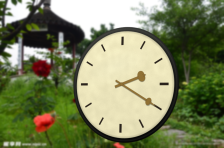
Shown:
2.20
